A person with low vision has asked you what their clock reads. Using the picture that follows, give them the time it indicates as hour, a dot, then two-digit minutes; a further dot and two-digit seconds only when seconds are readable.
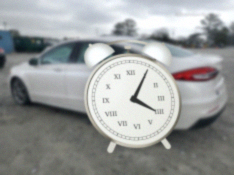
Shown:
4.05
